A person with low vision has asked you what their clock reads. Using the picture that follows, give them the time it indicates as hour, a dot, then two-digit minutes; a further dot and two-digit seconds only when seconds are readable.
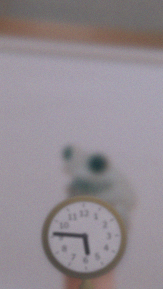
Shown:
5.46
